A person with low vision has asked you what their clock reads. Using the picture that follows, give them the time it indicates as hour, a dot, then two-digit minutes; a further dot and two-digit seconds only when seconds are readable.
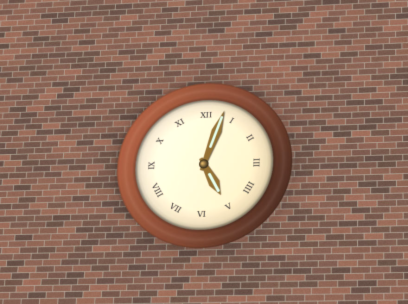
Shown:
5.03
